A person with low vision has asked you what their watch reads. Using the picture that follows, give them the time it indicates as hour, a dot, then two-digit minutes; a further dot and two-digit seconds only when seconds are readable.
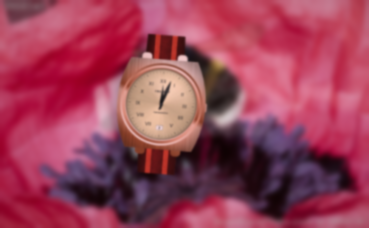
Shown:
12.03
